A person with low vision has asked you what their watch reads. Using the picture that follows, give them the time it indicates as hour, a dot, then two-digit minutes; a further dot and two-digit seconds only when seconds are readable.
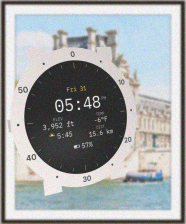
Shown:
5.48
